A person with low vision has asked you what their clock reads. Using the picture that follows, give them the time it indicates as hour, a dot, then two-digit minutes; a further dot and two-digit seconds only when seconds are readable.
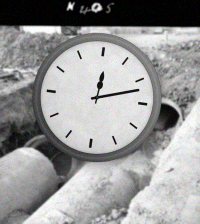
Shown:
12.12
